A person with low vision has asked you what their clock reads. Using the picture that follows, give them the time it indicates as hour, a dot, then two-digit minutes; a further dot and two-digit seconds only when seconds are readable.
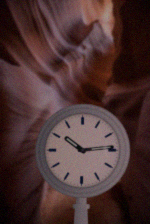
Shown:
10.14
